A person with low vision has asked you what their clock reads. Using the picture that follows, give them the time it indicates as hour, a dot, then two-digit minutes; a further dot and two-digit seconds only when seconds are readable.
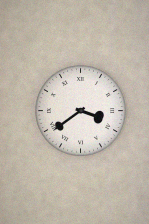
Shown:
3.39
